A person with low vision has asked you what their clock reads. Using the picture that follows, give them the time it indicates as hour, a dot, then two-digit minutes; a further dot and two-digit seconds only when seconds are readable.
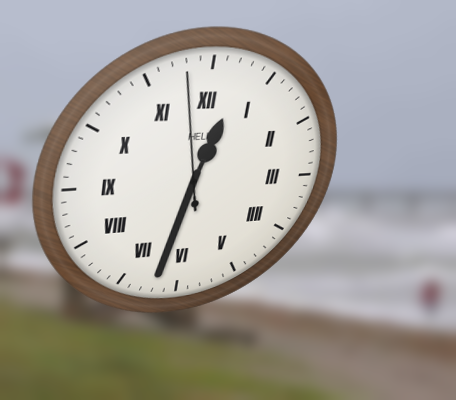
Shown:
12.31.58
